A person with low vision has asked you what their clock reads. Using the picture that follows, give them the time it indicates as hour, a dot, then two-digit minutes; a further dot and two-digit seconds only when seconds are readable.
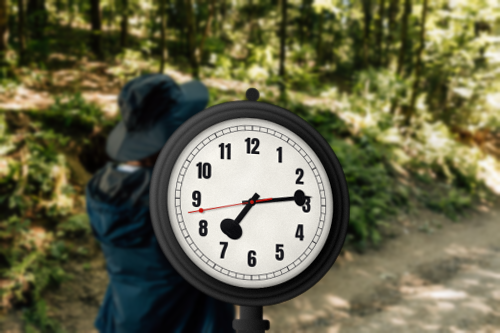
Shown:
7.13.43
